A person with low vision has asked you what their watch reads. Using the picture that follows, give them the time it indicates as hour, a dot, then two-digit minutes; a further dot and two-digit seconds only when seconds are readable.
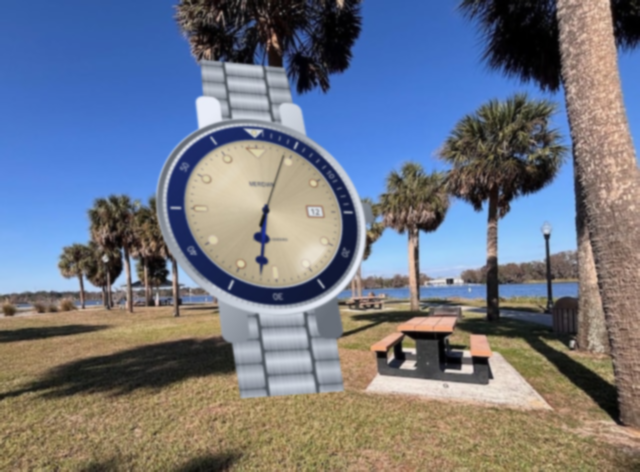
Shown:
6.32.04
